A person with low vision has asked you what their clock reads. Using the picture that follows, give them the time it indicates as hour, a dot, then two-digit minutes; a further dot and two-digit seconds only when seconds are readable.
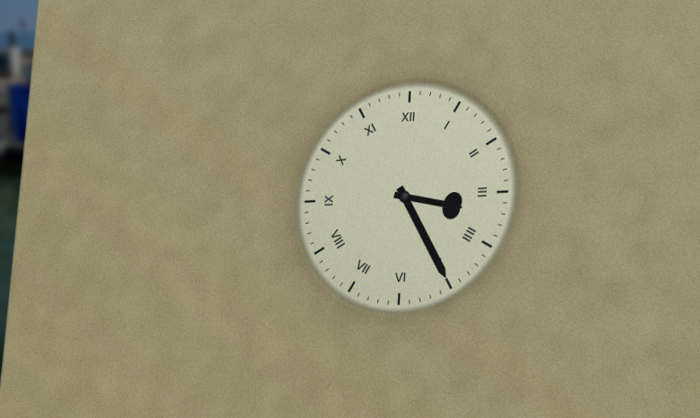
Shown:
3.25
